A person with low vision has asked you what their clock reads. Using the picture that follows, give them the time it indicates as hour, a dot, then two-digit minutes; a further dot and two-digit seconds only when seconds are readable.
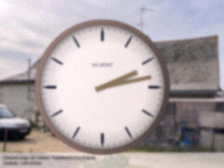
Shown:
2.13
